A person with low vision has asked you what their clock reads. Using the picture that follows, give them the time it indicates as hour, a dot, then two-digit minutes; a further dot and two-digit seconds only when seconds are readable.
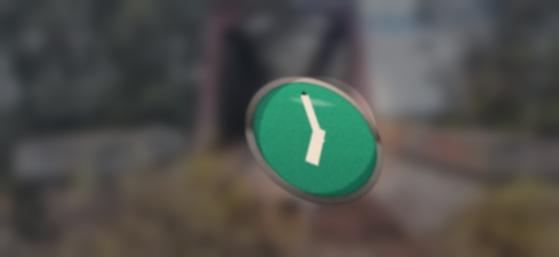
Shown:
7.00
